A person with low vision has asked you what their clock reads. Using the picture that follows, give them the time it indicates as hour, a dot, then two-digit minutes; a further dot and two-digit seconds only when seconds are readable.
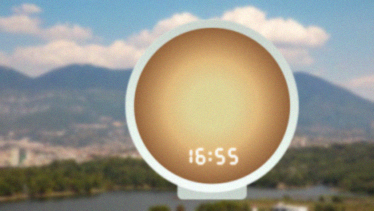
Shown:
16.55
